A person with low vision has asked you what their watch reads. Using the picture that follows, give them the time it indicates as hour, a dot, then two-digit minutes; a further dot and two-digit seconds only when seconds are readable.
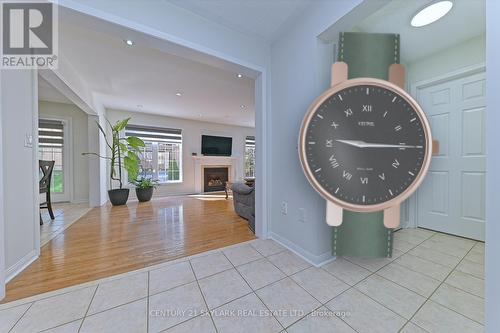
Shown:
9.15
